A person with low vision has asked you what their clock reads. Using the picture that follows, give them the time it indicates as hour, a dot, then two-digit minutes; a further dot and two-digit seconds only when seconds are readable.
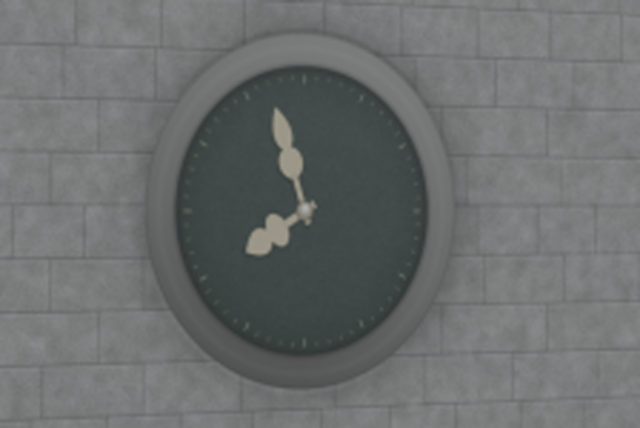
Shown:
7.57
